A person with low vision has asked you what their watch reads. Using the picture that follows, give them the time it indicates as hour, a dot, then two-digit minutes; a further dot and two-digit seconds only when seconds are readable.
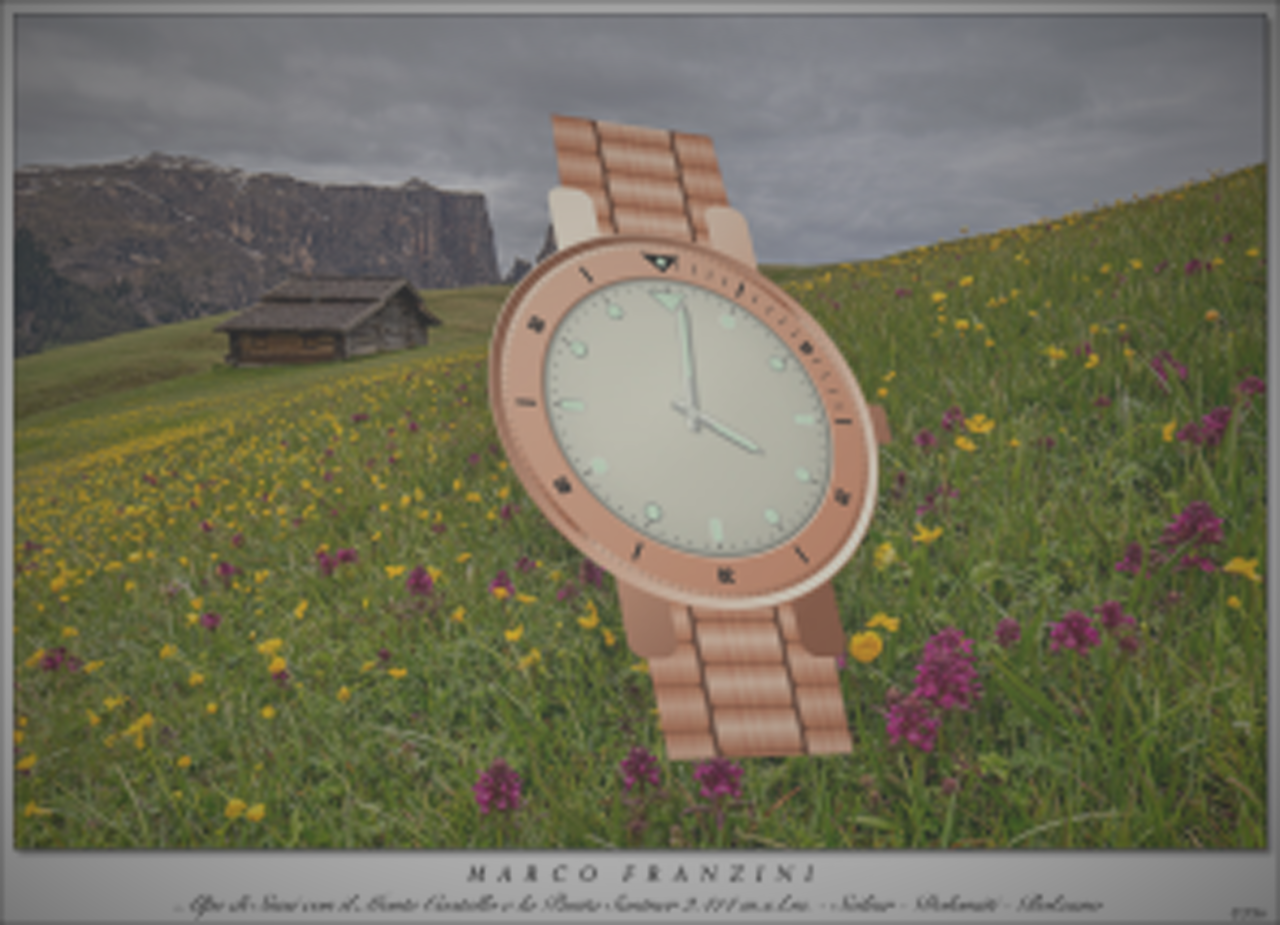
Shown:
4.01
